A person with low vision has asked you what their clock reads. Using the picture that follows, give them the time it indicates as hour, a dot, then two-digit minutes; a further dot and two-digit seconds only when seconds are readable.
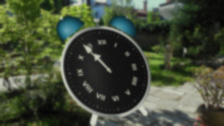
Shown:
10.54
